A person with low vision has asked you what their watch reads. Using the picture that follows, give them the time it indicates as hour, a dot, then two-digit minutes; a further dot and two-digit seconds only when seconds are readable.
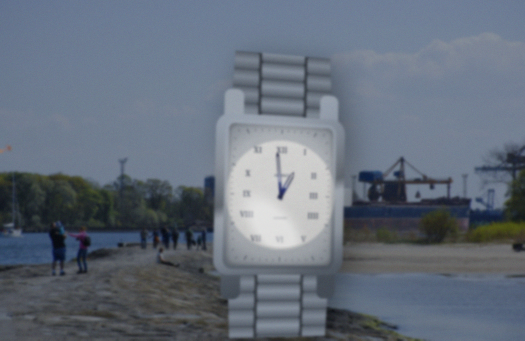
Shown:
12.59
